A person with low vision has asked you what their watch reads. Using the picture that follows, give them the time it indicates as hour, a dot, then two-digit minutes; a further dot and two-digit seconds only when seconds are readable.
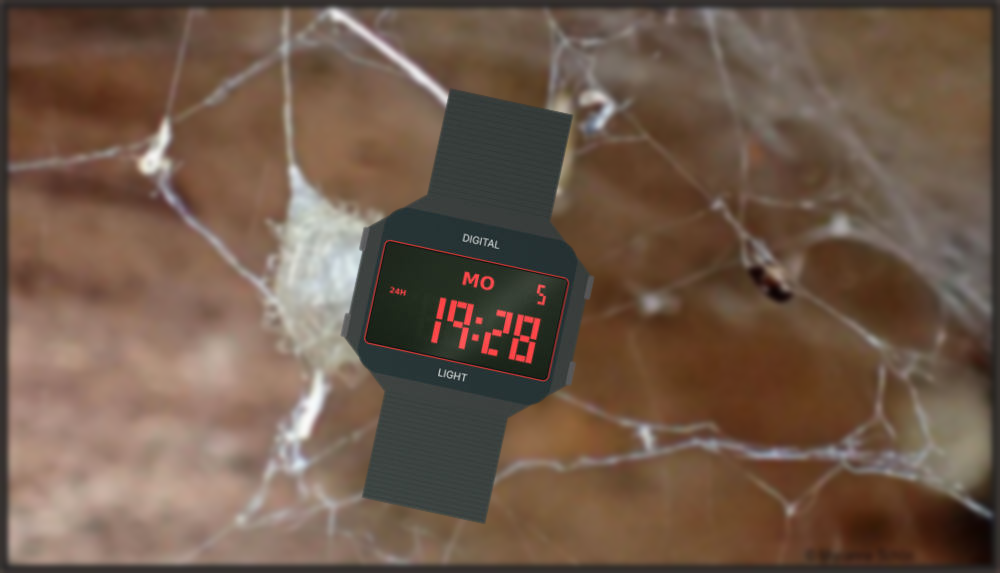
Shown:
19.28
